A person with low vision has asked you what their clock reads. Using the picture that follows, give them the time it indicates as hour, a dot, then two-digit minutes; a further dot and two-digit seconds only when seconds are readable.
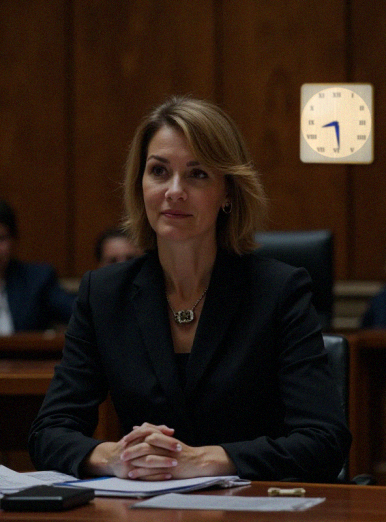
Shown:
8.29
